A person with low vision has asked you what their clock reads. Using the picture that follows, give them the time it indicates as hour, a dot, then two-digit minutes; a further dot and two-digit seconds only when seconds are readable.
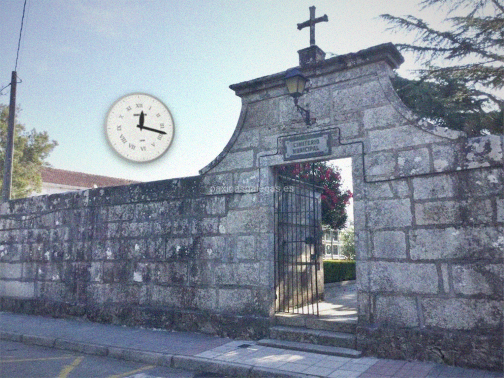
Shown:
12.18
